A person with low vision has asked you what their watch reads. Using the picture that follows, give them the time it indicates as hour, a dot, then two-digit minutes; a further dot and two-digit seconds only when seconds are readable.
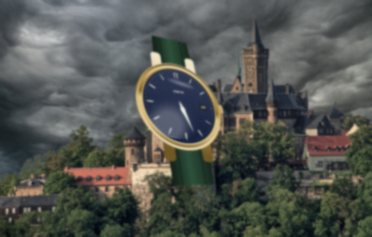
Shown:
5.27
